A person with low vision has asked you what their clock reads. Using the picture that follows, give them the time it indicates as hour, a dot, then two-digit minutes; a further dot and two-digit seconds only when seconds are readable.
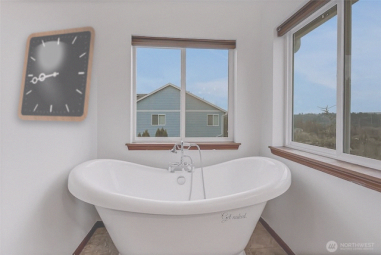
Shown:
8.43
